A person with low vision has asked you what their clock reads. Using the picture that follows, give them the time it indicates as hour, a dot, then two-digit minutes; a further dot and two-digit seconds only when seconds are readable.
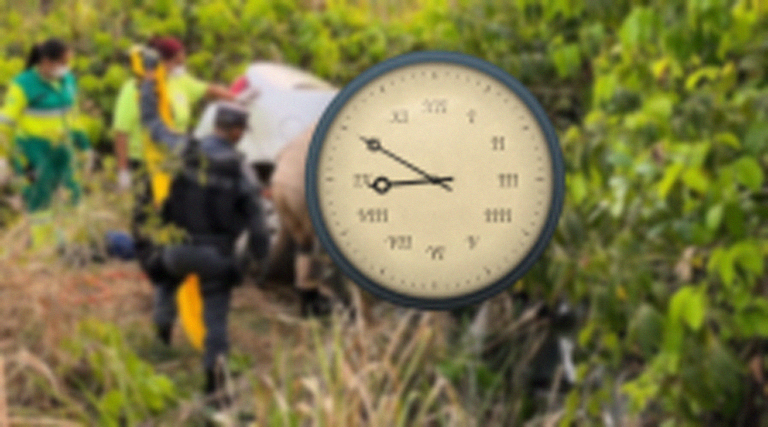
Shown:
8.50
